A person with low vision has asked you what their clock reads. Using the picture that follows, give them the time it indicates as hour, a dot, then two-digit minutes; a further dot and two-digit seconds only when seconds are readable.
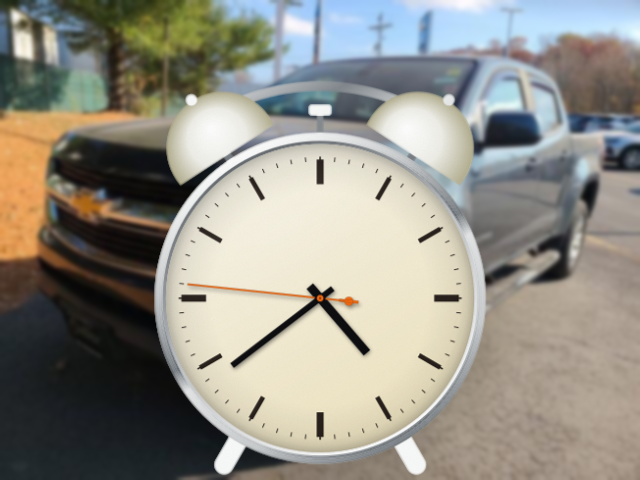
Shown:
4.38.46
